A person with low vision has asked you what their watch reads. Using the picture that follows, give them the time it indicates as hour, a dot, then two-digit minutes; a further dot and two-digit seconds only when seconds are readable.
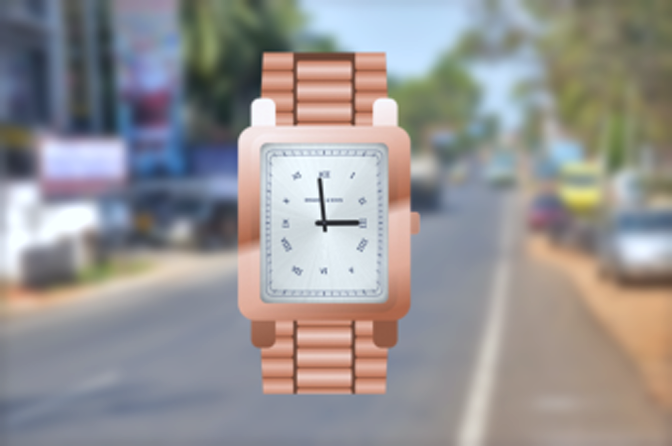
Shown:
2.59
